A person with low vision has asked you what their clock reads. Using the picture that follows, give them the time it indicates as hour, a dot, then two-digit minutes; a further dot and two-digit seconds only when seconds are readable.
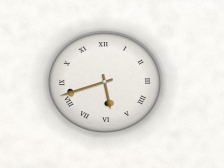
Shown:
5.42
